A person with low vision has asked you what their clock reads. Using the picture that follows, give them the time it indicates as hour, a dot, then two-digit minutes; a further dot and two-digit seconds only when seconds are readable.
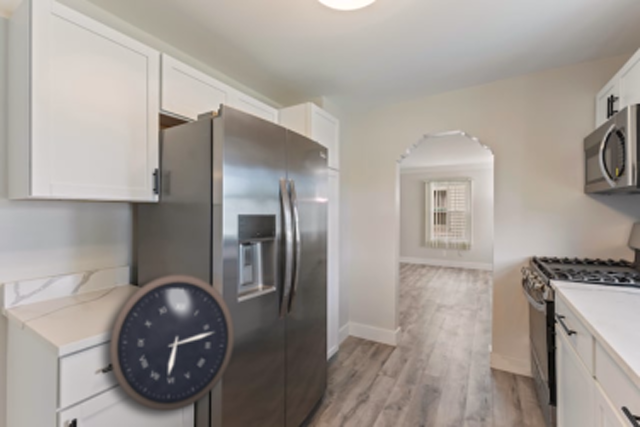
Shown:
6.12
